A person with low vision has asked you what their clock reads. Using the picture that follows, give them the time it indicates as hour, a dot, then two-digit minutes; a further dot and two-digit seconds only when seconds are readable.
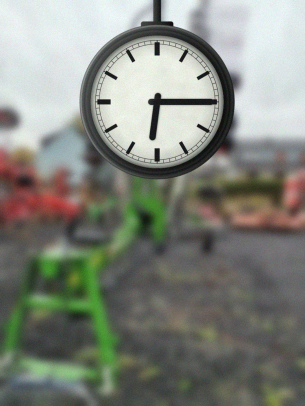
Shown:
6.15
